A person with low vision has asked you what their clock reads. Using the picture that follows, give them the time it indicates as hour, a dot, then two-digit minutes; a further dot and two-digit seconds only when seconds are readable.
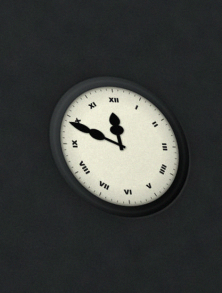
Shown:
11.49
